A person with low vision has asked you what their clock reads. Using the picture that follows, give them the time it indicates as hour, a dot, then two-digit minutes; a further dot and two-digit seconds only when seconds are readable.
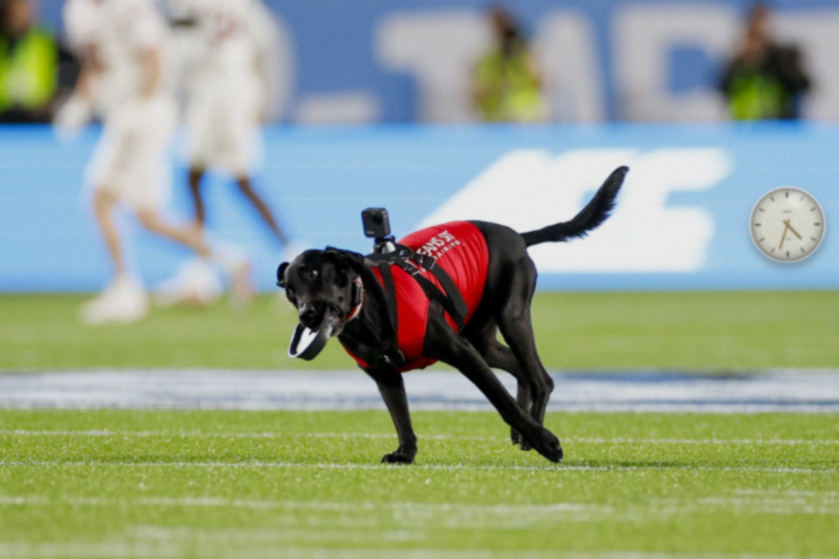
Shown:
4.33
